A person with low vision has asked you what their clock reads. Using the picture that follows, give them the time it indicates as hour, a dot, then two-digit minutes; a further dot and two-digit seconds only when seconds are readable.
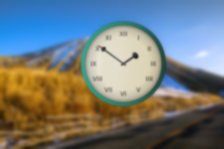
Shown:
1.51
